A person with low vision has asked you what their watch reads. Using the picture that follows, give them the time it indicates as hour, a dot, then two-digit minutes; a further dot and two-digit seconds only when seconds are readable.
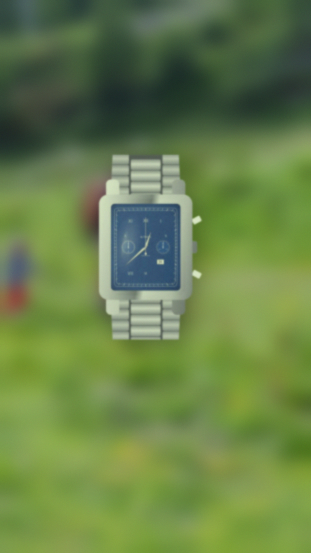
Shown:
12.38
